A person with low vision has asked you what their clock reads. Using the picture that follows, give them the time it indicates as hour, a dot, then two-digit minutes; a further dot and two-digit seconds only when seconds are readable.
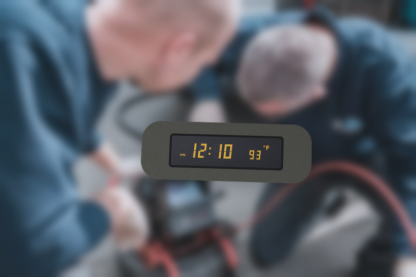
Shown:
12.10
